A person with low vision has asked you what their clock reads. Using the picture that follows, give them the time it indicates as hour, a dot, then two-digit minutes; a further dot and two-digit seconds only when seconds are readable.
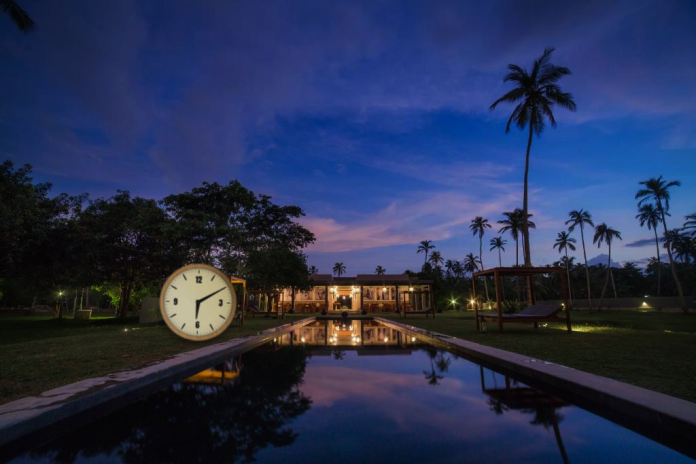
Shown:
6.10
